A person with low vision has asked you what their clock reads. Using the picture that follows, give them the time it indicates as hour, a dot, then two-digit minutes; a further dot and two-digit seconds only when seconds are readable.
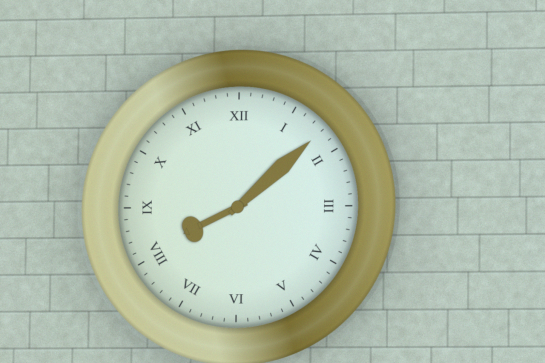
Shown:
8.08
